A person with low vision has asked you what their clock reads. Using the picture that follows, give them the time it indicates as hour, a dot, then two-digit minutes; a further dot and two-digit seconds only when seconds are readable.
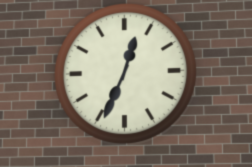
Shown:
12.34
